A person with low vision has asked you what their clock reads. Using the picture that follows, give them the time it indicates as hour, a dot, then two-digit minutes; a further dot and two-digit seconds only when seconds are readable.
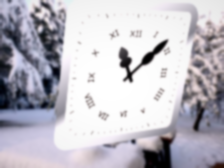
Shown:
11.08
